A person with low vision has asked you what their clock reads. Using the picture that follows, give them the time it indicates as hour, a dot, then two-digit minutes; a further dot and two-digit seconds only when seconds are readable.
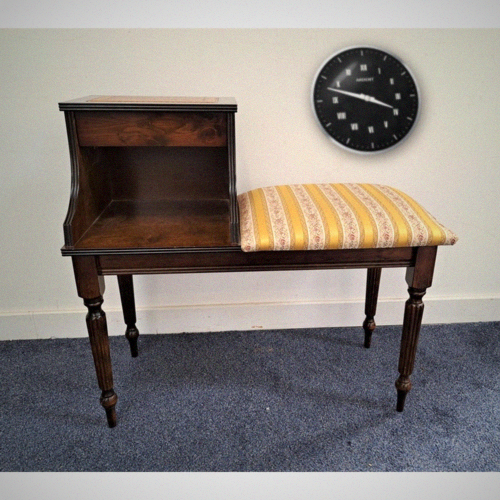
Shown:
3.48
